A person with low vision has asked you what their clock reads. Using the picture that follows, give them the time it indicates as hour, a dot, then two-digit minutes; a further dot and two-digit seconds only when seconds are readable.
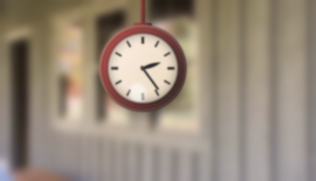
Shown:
2.24
